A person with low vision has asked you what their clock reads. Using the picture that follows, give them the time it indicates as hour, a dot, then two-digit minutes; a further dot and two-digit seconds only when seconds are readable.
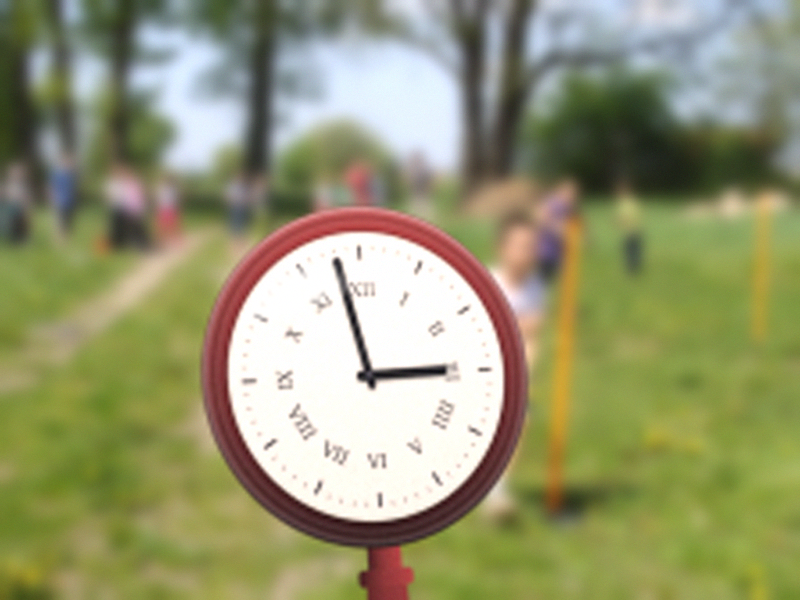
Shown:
2.58
